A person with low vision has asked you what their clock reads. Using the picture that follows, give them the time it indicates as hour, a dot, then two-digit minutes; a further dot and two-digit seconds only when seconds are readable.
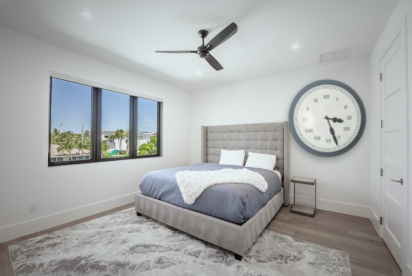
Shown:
3.27
